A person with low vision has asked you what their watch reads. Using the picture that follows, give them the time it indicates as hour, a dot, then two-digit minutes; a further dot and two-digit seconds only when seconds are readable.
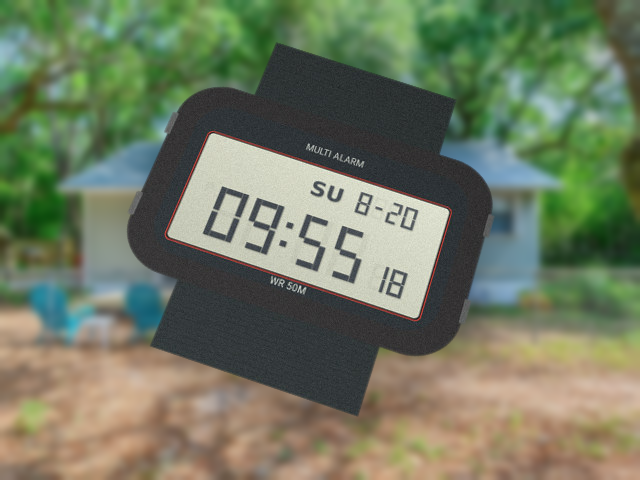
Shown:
9.55.18
